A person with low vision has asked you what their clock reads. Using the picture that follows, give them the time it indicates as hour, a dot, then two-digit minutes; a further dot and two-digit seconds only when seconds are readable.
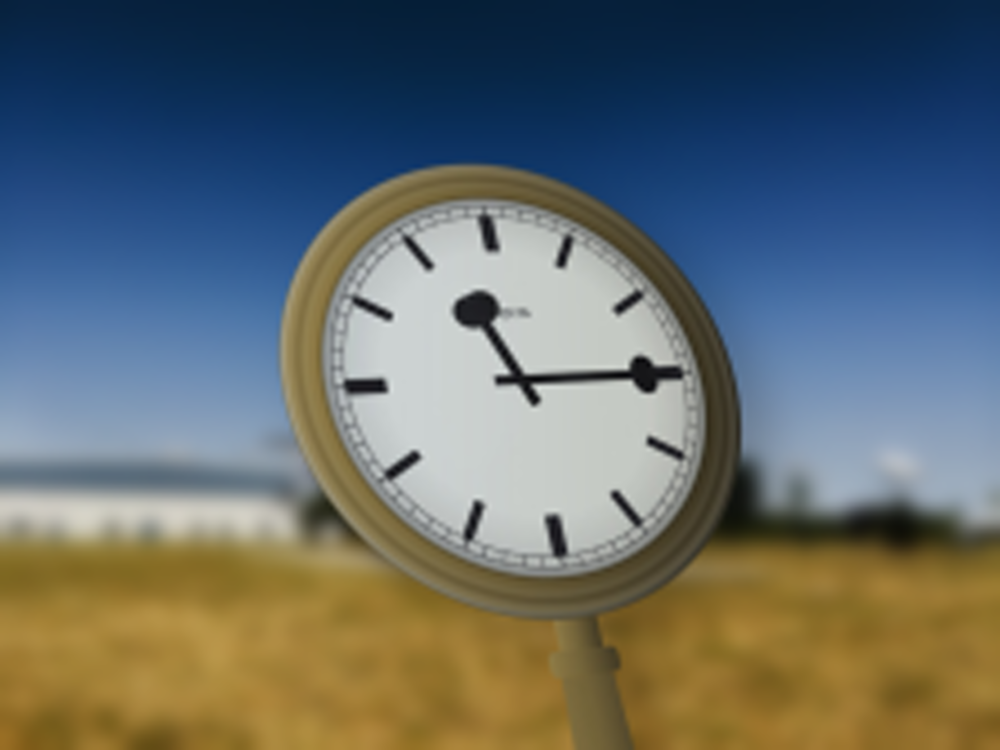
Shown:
11.15
